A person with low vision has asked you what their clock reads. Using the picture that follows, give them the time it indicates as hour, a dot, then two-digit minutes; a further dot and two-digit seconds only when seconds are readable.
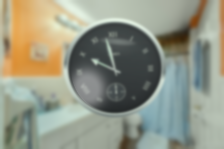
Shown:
9.58
